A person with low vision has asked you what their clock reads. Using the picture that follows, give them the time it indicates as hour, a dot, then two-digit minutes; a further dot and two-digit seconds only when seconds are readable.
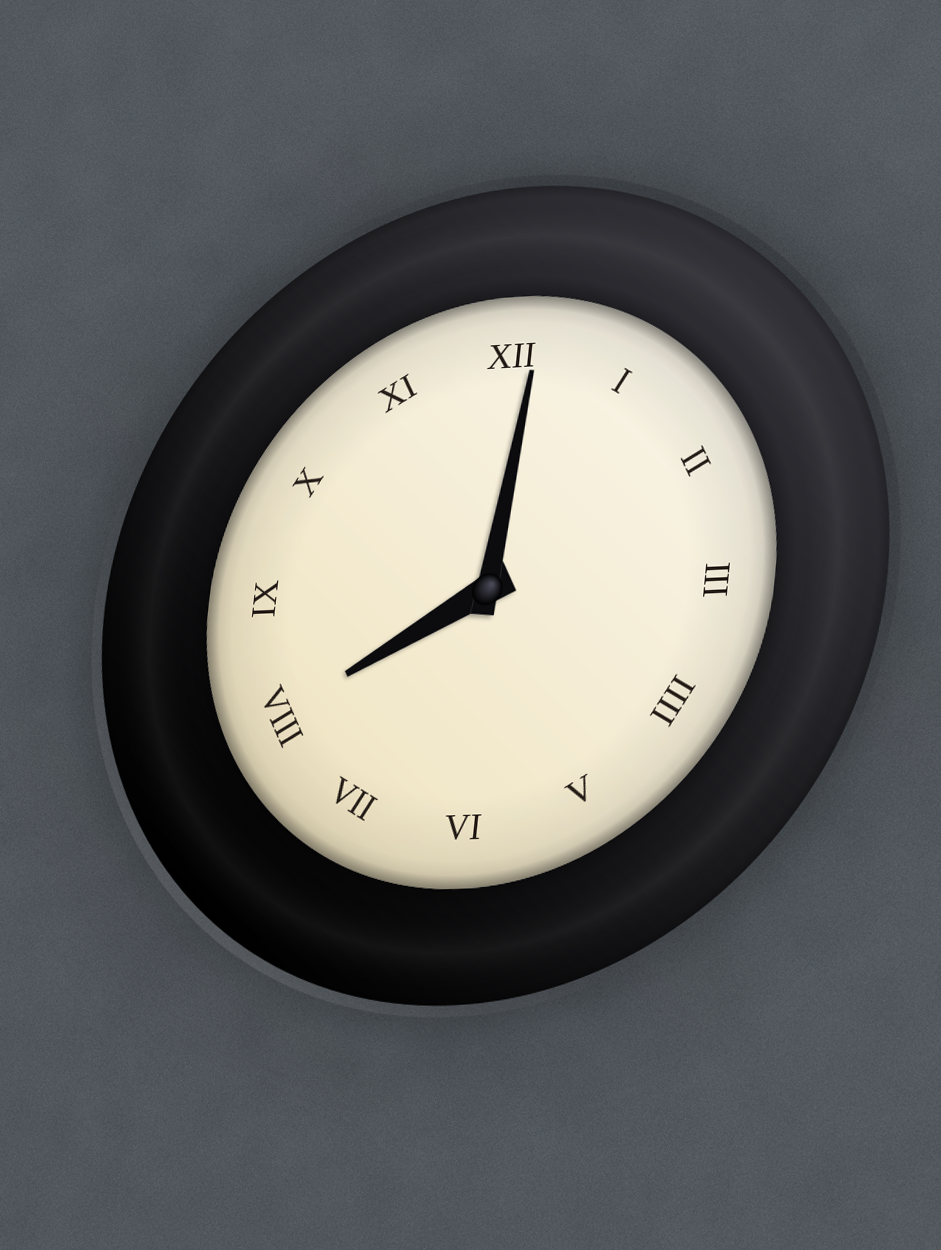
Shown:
8.01
